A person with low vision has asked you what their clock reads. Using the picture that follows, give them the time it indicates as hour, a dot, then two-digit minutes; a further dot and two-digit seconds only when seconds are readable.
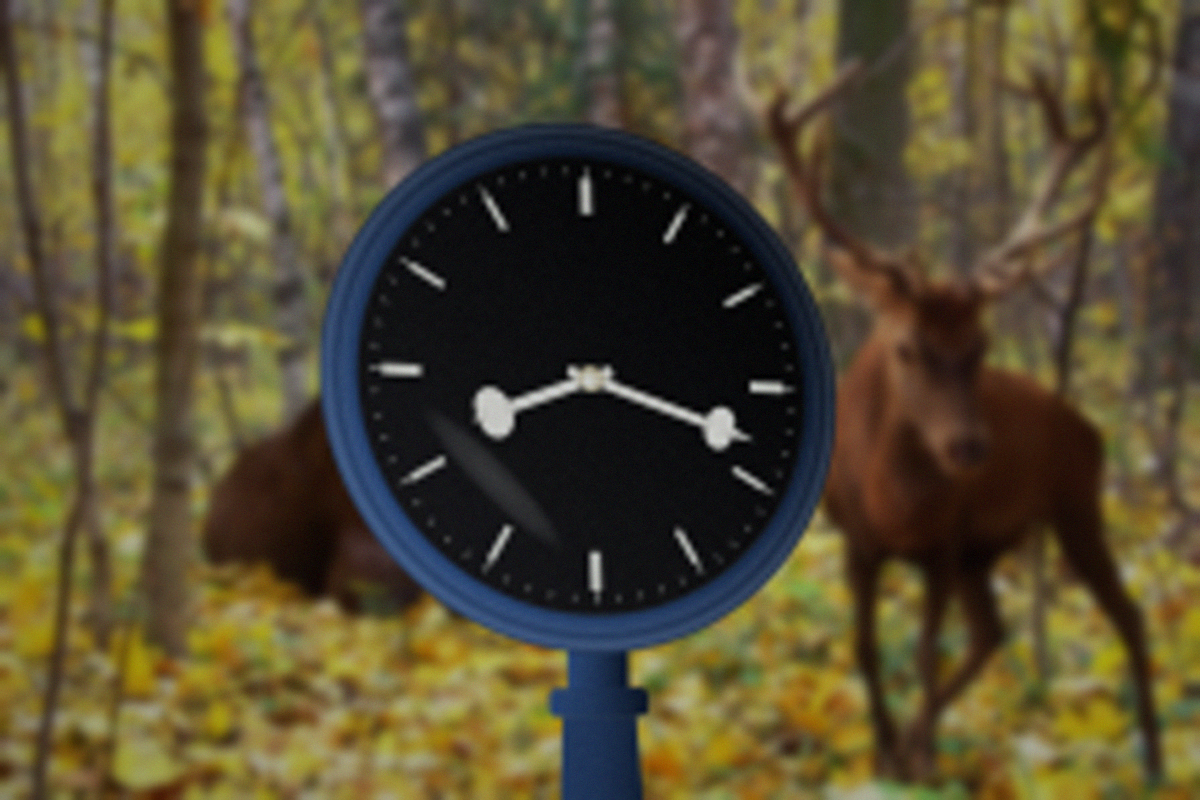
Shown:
8.18
